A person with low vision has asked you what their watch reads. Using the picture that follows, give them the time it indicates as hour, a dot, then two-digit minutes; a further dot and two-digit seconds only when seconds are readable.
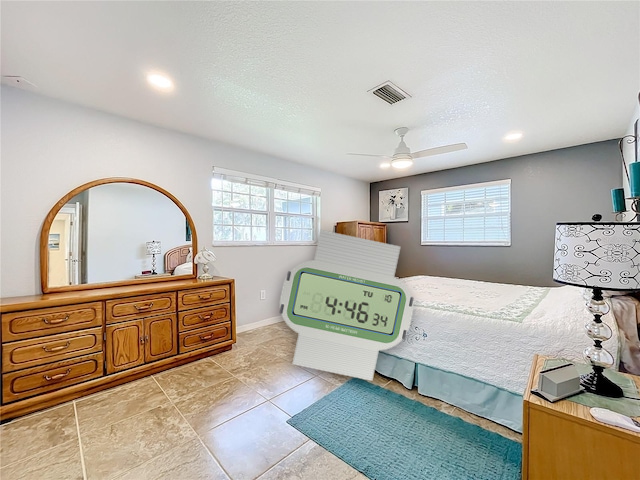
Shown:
4.46.34
